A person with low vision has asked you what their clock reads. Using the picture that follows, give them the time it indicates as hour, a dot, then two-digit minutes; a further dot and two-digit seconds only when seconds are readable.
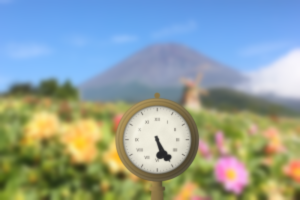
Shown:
5.25
